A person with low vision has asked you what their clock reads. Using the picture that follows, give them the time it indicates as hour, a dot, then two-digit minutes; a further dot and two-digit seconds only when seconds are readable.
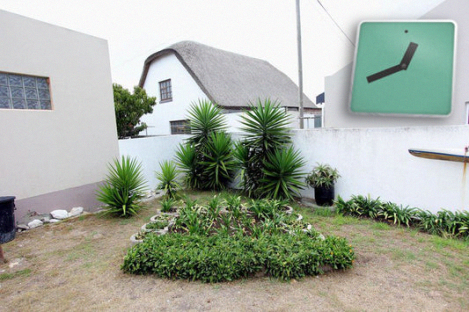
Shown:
12.41
